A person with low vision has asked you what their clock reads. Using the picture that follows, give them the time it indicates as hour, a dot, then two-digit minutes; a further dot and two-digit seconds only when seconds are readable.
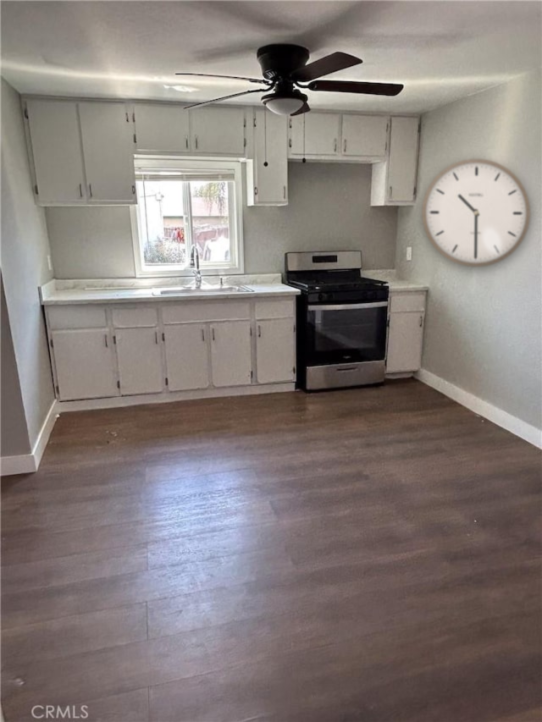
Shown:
10.30
